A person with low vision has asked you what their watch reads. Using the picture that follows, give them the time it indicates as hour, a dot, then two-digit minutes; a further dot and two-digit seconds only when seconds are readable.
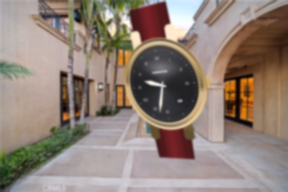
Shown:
9.33
